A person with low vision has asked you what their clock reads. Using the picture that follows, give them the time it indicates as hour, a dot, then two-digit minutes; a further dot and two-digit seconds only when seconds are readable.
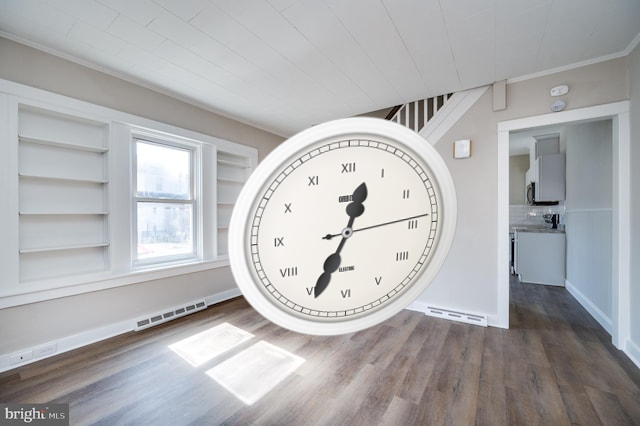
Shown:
12.34.14
